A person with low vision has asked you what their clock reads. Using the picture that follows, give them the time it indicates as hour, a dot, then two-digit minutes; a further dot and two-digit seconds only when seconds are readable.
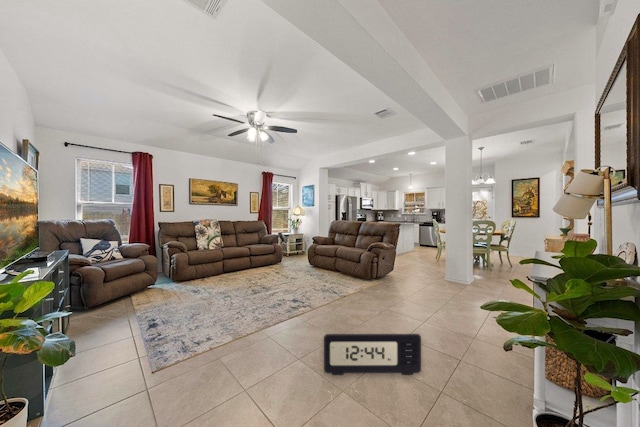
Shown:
12.44
